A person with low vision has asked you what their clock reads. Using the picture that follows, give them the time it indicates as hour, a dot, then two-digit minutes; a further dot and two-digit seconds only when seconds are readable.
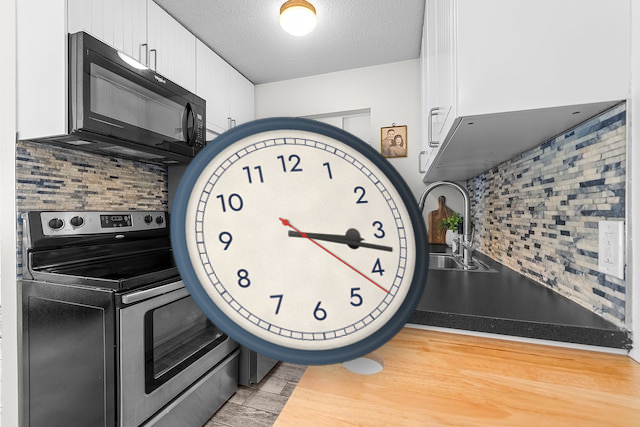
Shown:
3.17.22
